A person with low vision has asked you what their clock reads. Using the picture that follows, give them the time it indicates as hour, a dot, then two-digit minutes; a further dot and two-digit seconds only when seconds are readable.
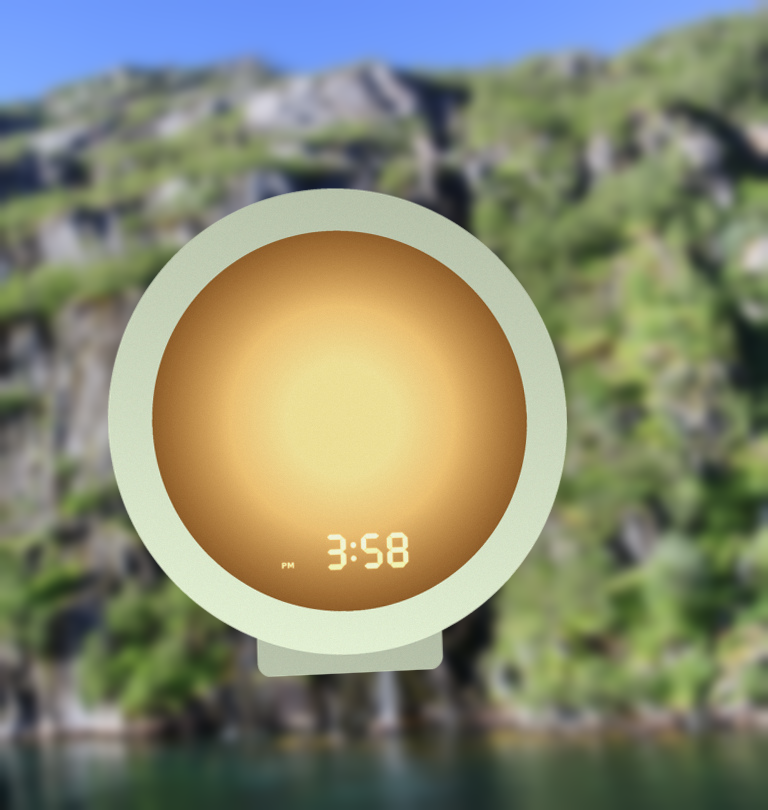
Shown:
3.58
